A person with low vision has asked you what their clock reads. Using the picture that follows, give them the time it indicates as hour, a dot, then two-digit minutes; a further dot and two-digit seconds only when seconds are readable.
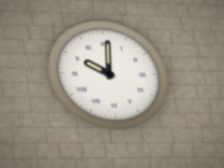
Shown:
10.01
